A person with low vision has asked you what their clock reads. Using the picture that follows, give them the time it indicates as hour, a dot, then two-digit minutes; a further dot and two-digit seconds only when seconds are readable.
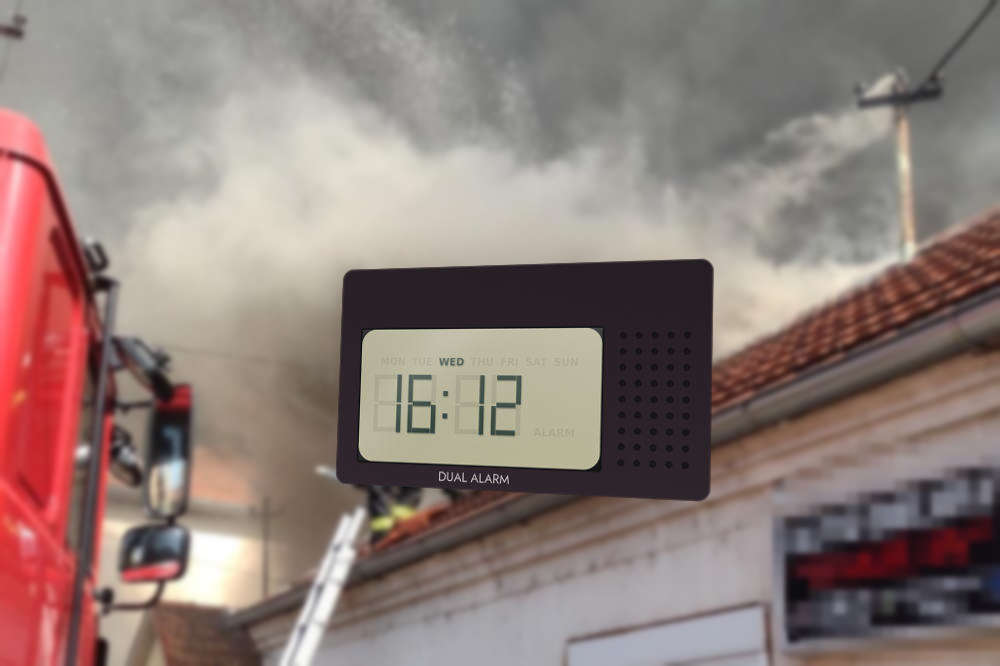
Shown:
16.12
